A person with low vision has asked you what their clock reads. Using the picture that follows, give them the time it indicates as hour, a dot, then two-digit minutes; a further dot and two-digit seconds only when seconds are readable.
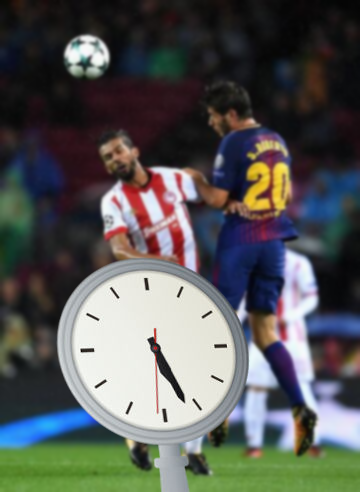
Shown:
5.26.31
